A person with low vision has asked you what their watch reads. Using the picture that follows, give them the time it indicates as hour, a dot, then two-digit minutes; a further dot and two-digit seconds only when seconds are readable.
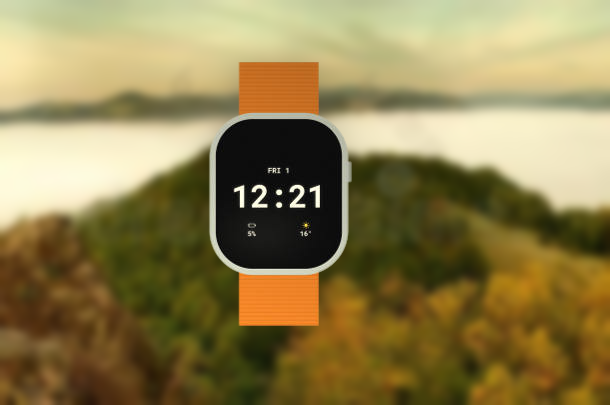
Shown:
12.21
